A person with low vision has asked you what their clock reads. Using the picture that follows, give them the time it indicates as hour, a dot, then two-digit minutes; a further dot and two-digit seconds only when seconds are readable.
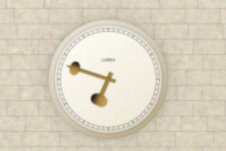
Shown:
6.48
